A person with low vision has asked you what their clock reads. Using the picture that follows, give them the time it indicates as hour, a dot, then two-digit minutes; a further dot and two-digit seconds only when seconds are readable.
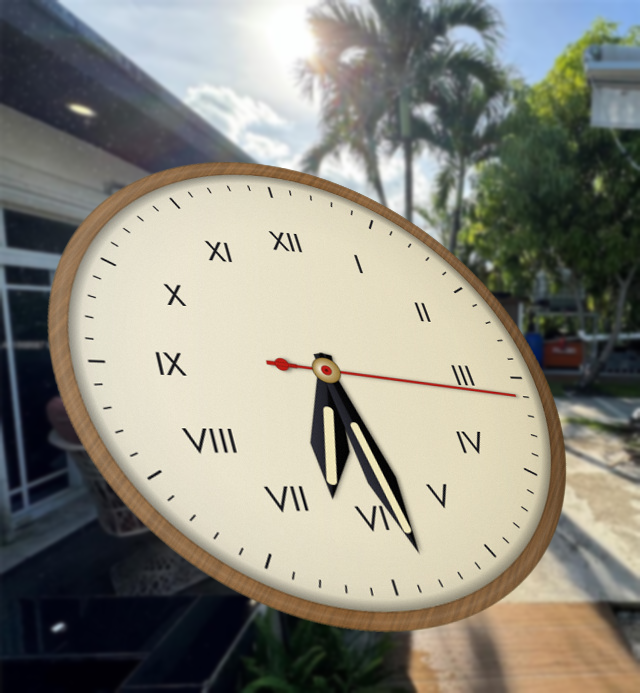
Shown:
6.28.16
